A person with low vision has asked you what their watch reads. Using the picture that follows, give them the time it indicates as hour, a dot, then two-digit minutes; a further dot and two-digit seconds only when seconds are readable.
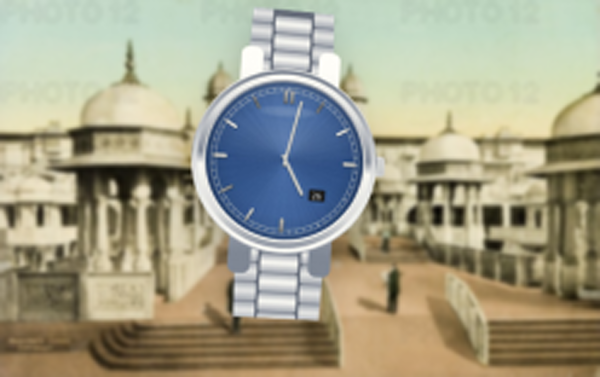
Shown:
5.02
